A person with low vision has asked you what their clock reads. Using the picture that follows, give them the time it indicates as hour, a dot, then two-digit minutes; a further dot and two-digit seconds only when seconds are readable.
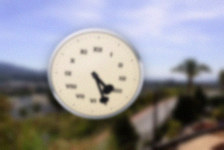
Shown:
4.26
